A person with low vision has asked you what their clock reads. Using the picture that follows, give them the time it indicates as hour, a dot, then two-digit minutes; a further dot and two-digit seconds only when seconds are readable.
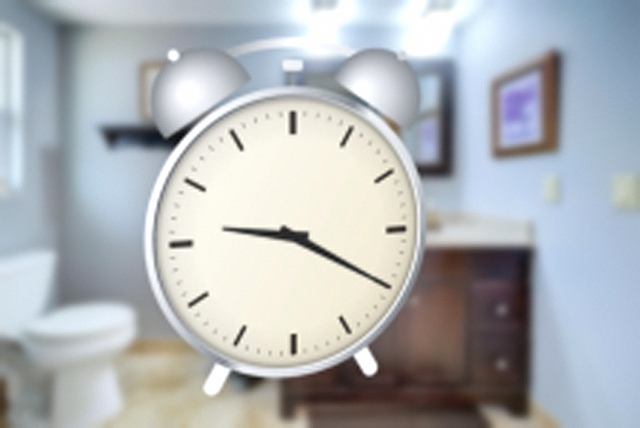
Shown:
9.20
